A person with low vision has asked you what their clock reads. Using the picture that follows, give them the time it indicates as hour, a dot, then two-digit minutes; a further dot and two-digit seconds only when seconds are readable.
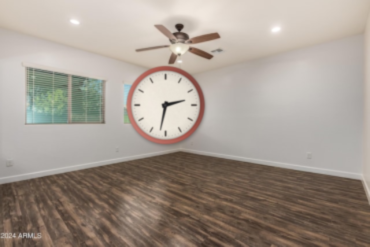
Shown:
2.32
